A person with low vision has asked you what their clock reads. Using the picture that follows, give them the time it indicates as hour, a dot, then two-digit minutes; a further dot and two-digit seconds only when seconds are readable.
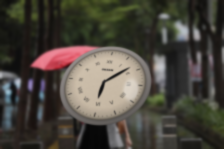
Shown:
6.08
